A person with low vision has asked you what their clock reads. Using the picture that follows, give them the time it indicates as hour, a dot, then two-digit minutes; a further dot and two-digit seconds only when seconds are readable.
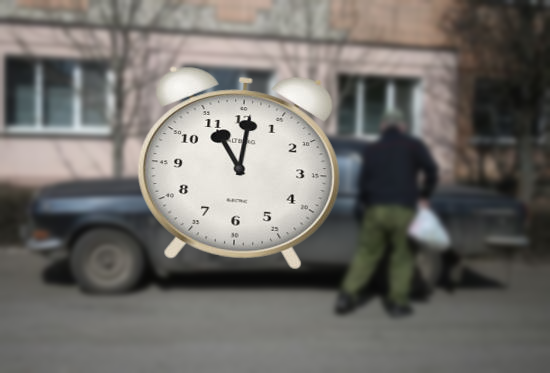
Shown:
11.01
